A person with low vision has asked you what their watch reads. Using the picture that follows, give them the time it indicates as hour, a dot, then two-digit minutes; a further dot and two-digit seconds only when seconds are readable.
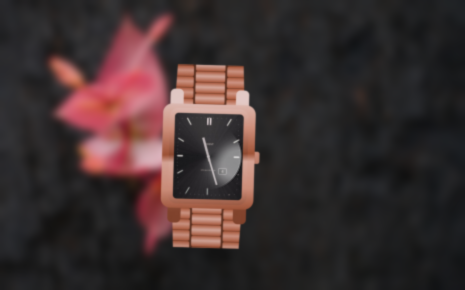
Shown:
11.27
